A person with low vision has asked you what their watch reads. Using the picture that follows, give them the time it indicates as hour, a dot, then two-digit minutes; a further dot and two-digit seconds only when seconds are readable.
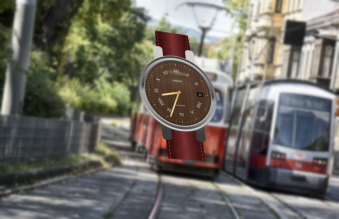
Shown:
8.34
